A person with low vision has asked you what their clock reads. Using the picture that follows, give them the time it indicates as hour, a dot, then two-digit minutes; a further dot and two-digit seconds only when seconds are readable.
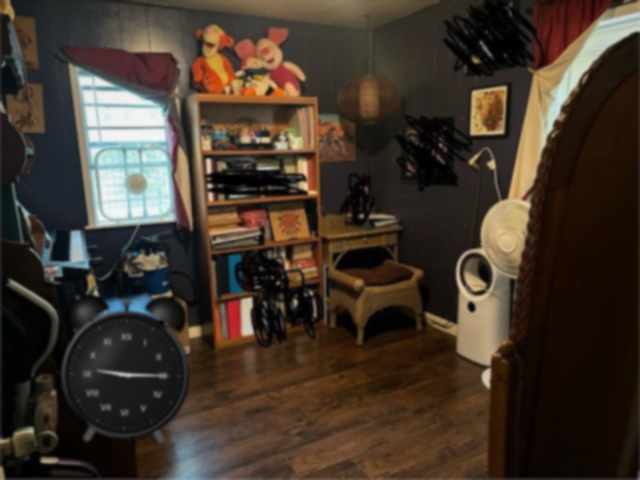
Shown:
9.15
